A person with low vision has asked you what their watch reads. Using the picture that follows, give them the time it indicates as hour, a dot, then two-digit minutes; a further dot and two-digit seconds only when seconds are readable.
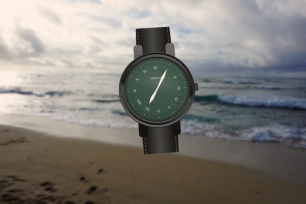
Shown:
7.05
